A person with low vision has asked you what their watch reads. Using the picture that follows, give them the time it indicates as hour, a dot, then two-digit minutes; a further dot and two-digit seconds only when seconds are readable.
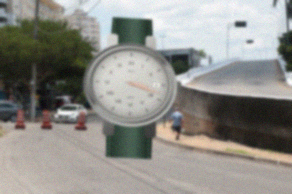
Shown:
3.18
